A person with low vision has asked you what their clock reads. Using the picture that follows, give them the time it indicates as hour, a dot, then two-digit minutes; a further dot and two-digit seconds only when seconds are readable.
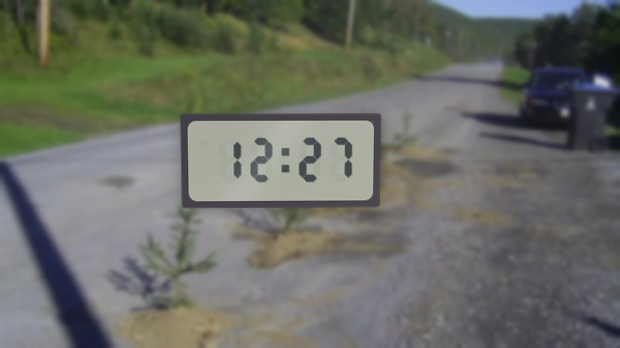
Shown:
12.27
